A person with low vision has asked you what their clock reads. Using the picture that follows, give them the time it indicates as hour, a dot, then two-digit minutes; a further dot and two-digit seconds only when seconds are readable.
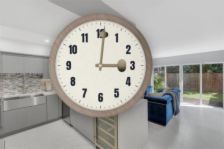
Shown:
3.01
